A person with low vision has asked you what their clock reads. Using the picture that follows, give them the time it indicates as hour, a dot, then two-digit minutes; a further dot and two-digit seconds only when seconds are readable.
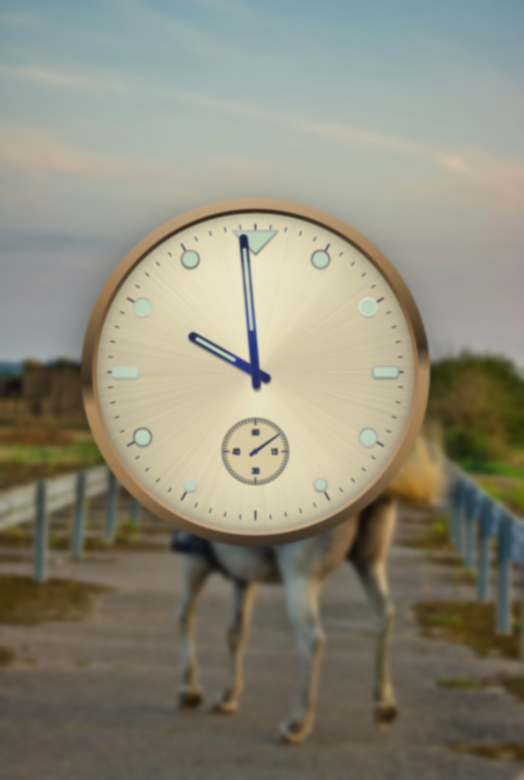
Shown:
9.59.09
